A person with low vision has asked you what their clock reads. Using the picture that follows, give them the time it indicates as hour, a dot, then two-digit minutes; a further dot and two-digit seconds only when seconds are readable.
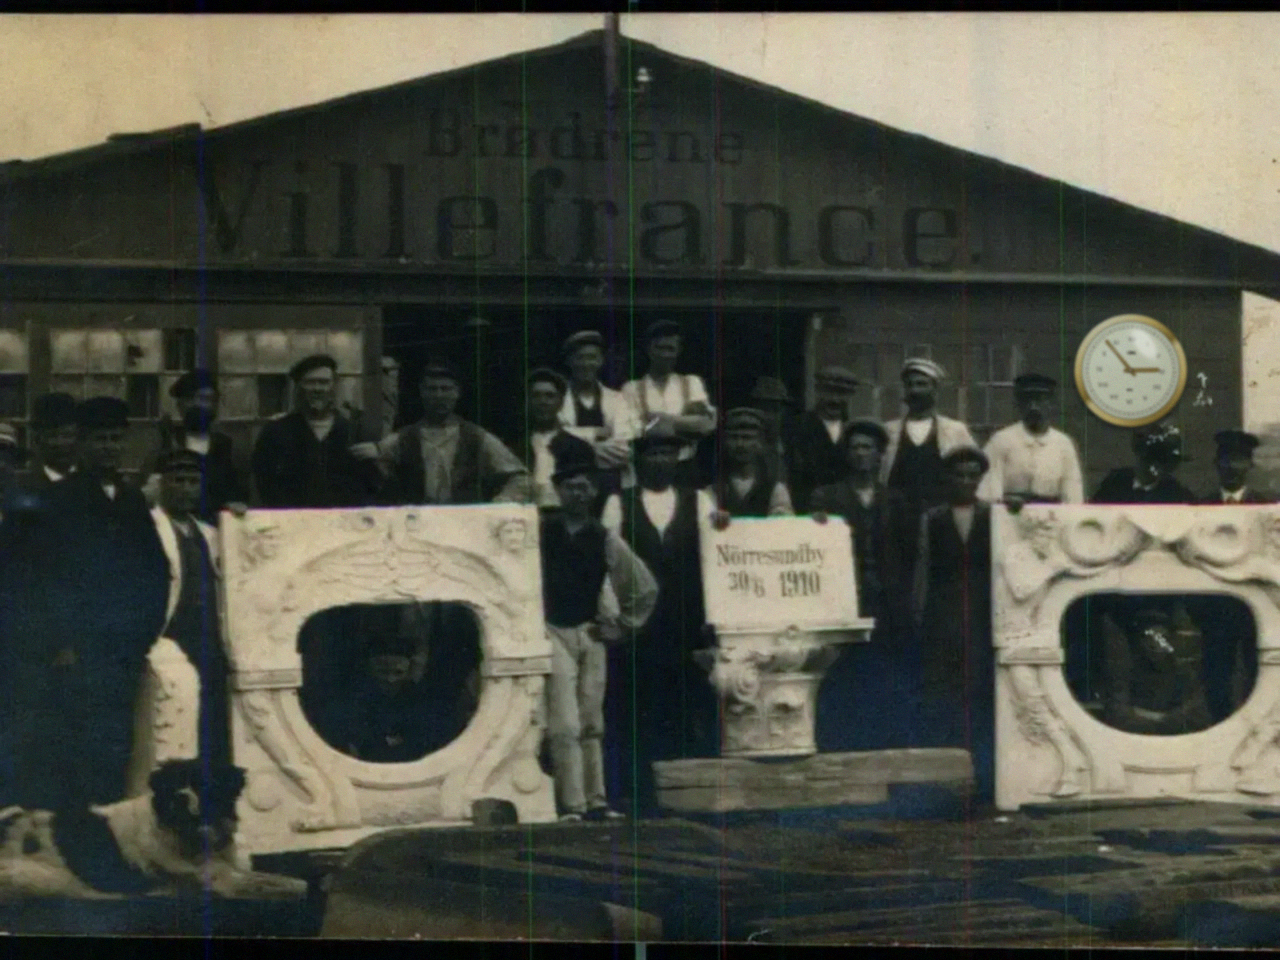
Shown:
2.53
